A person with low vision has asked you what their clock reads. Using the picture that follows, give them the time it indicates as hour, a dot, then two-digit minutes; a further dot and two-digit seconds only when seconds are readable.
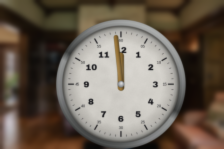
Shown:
11.59
